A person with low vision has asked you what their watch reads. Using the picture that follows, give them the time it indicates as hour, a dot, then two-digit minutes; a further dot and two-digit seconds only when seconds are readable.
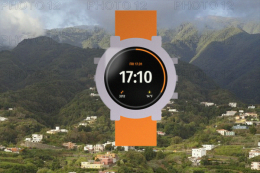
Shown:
17.10
